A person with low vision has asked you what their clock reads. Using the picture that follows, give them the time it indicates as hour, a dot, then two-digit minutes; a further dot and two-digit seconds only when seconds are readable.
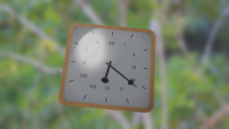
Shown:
6.21
